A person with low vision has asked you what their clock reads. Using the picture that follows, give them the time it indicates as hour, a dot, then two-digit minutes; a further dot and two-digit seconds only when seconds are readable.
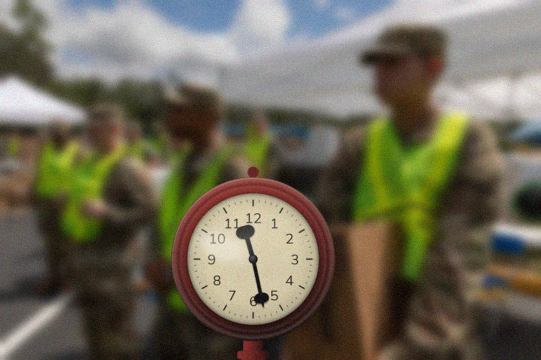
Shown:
11.28
